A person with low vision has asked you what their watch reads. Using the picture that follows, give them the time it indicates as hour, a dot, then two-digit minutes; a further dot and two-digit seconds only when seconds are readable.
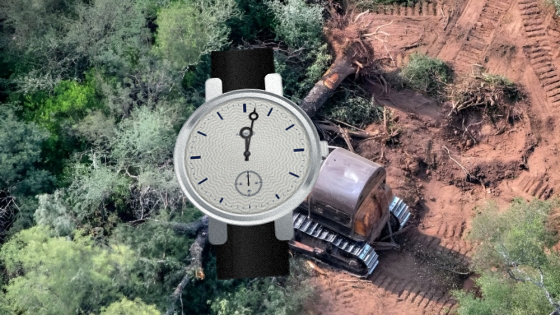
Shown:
12.02
